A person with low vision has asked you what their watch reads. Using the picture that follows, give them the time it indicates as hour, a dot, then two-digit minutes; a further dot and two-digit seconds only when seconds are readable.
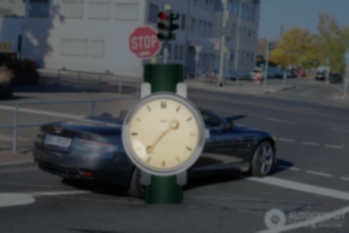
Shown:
1.37
